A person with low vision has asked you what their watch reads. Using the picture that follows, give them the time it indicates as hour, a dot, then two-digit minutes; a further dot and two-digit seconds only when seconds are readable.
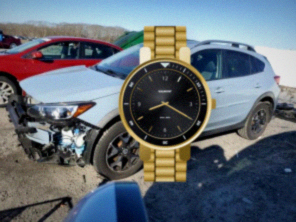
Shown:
8.20
